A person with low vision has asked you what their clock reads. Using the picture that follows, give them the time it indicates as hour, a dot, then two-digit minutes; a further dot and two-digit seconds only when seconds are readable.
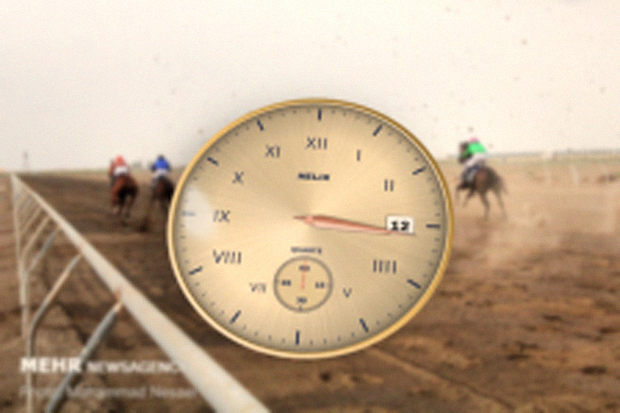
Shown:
3.16
